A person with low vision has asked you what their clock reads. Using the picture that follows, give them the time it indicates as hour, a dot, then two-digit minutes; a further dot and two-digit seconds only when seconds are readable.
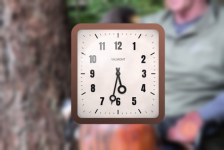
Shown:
5.32
